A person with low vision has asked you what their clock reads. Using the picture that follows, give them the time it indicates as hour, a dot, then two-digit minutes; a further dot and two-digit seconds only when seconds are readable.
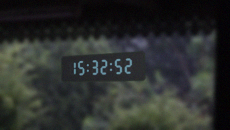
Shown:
15.32.52
